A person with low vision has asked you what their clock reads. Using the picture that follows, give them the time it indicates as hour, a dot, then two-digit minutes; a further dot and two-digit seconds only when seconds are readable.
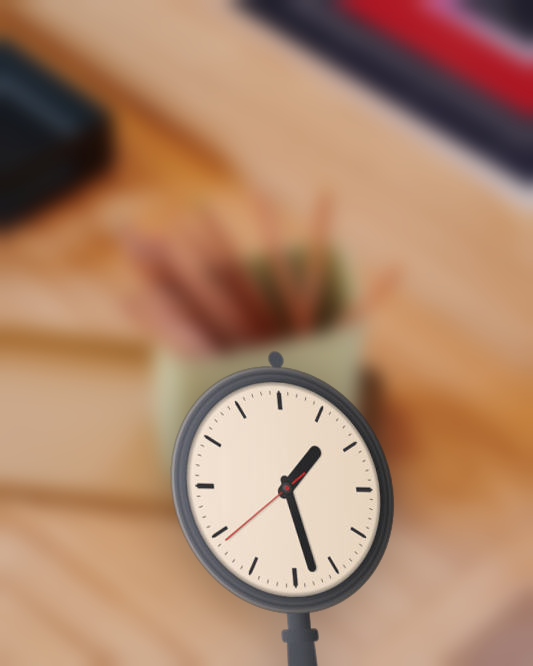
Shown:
1.27.39
